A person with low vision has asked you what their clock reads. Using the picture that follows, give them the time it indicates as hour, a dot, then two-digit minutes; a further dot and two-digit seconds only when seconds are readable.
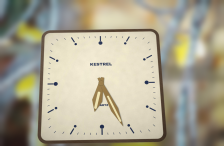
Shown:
6.26
